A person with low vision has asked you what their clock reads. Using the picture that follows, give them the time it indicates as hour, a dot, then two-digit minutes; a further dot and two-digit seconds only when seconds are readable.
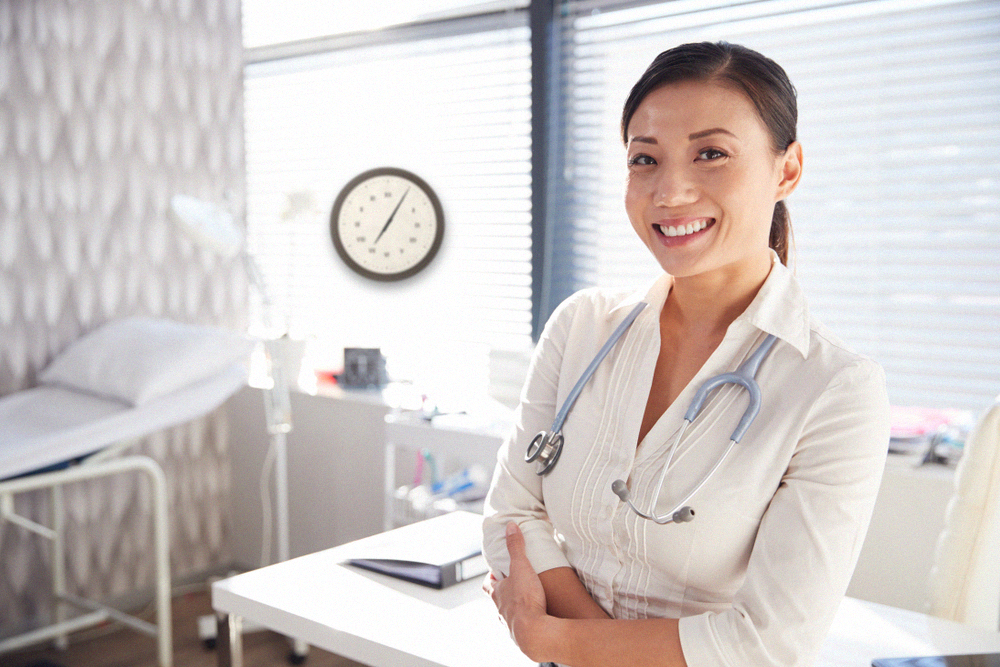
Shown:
7.05
